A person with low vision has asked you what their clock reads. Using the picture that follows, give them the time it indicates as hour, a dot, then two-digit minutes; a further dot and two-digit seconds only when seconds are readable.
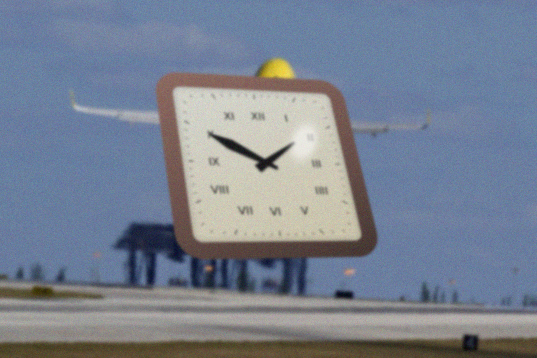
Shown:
1.50
